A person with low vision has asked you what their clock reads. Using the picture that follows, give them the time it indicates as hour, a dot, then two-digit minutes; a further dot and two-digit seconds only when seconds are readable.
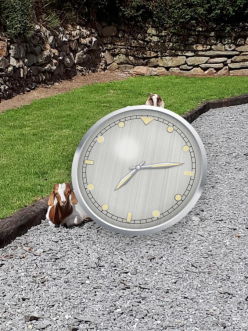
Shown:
7.13
